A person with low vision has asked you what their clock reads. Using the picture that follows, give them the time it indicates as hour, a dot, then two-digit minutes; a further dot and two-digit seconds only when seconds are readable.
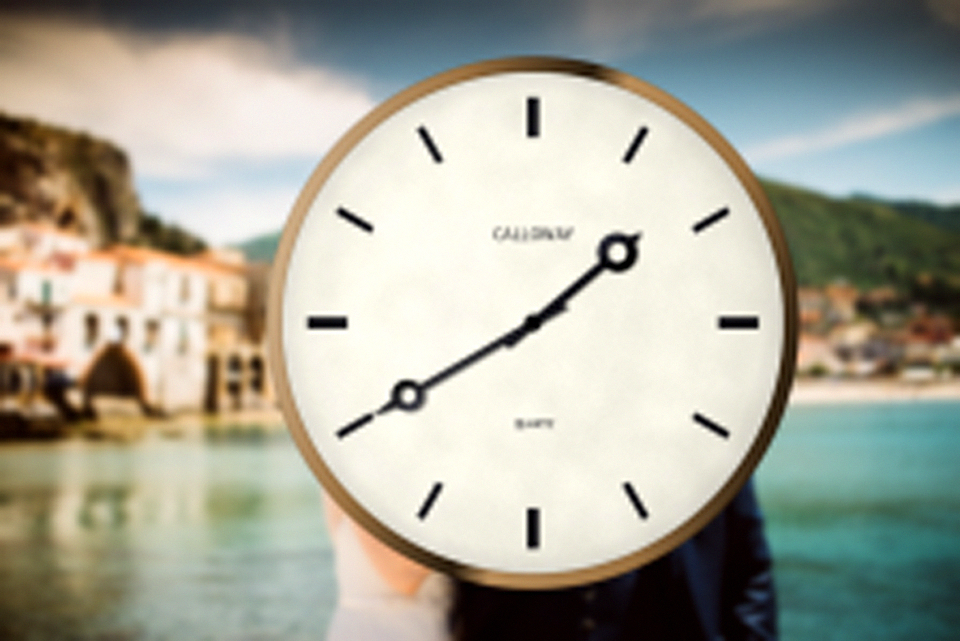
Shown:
1.40
